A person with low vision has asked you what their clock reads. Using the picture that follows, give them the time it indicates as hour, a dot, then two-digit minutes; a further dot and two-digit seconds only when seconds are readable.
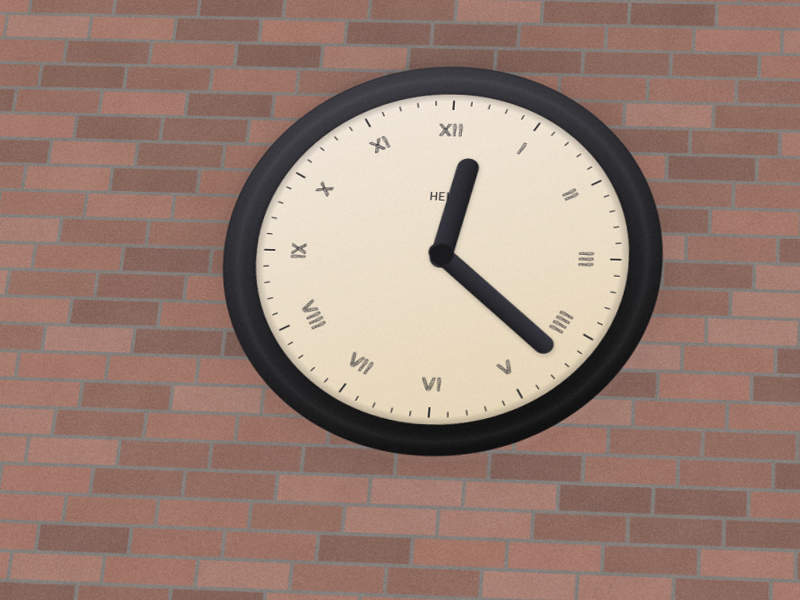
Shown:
12.22
